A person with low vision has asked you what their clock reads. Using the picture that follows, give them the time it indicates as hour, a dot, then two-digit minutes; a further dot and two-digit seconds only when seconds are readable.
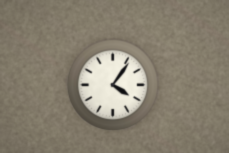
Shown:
4.06
